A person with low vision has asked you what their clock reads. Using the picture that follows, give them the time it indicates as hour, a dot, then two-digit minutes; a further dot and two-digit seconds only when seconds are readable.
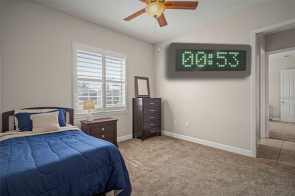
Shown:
0.53
